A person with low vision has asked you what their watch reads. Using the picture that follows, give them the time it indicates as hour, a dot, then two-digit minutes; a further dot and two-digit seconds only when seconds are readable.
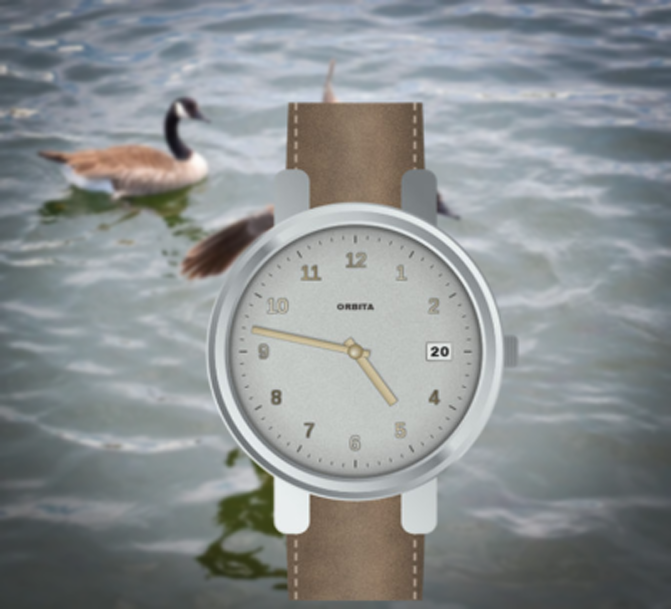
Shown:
4.47
